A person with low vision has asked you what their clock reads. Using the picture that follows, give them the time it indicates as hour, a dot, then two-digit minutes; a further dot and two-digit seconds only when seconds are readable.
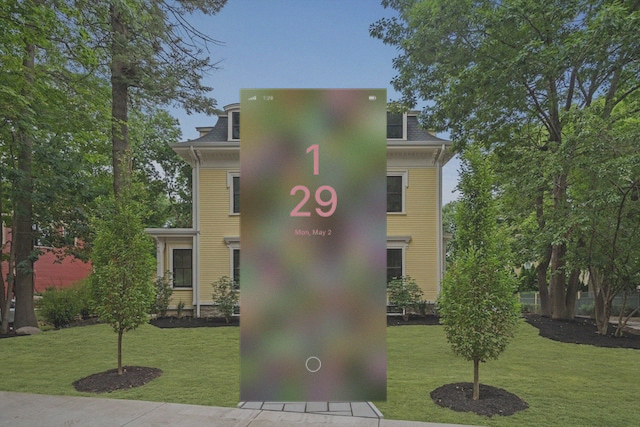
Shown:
1.29
